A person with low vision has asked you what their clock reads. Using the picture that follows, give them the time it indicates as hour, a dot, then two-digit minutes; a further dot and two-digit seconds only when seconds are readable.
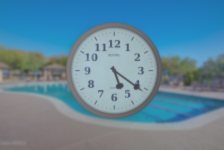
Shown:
5.21
